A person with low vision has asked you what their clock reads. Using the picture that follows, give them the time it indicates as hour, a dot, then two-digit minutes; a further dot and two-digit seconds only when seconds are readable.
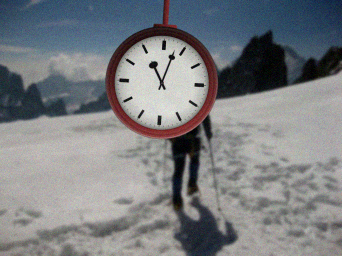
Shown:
11.03
